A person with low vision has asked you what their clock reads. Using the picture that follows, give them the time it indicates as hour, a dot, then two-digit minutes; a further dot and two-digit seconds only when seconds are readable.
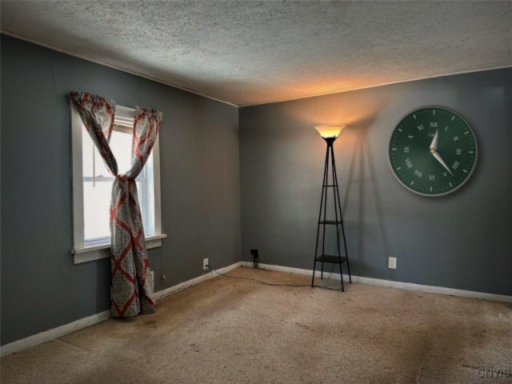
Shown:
12.23
